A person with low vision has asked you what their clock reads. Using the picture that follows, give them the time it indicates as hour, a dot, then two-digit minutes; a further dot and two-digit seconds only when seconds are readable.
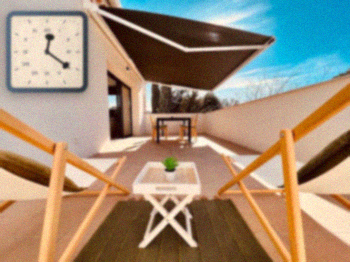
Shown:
12.21
